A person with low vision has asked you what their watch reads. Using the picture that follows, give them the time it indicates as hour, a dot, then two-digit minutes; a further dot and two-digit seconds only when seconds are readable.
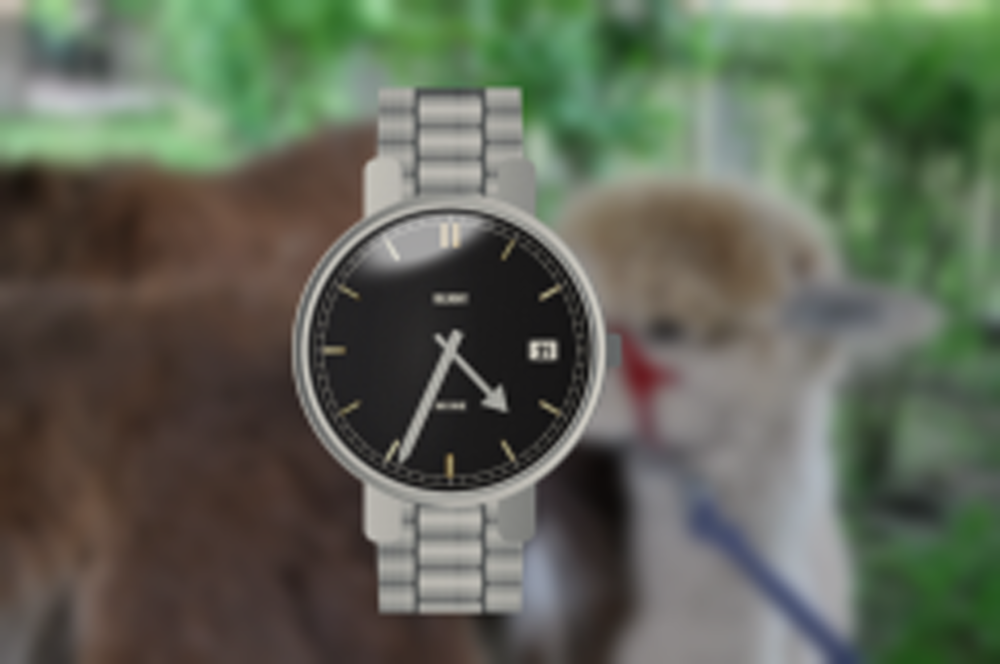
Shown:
4.34
